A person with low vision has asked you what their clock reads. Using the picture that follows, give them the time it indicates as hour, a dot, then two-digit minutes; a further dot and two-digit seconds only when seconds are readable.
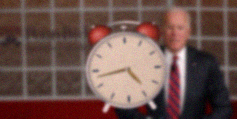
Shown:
4.43
